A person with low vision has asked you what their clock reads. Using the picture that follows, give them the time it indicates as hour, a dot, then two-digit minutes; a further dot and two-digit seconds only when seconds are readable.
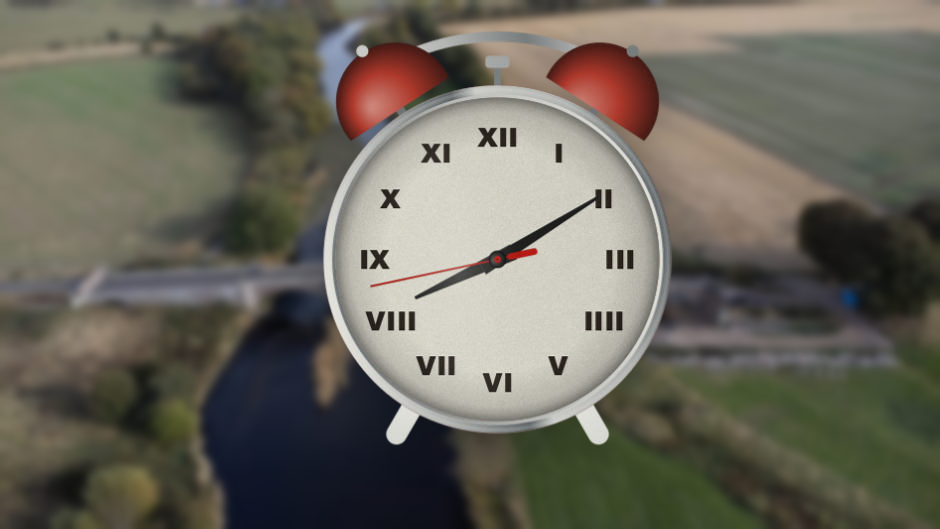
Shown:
8.09.43
